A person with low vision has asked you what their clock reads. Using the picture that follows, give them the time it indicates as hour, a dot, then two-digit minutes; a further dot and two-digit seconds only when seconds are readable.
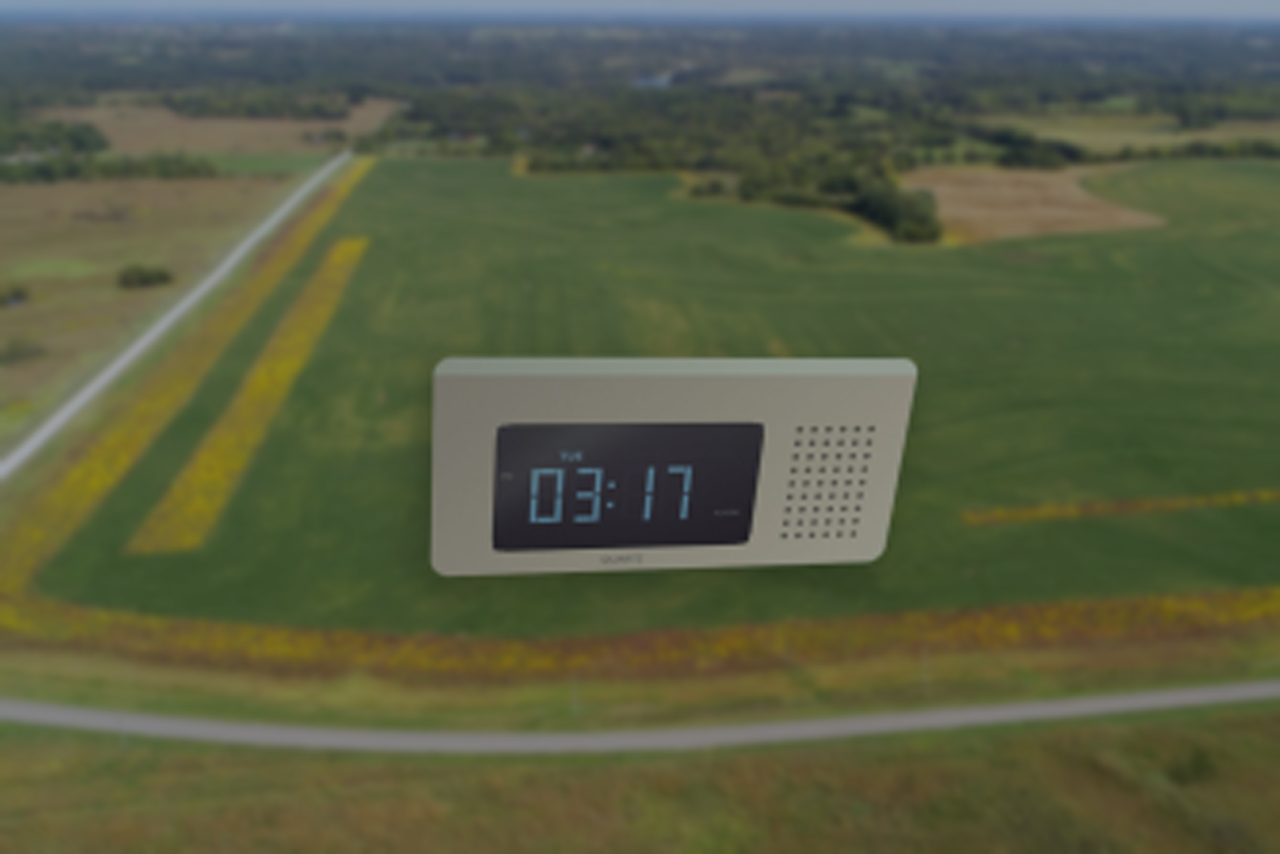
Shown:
3.17
